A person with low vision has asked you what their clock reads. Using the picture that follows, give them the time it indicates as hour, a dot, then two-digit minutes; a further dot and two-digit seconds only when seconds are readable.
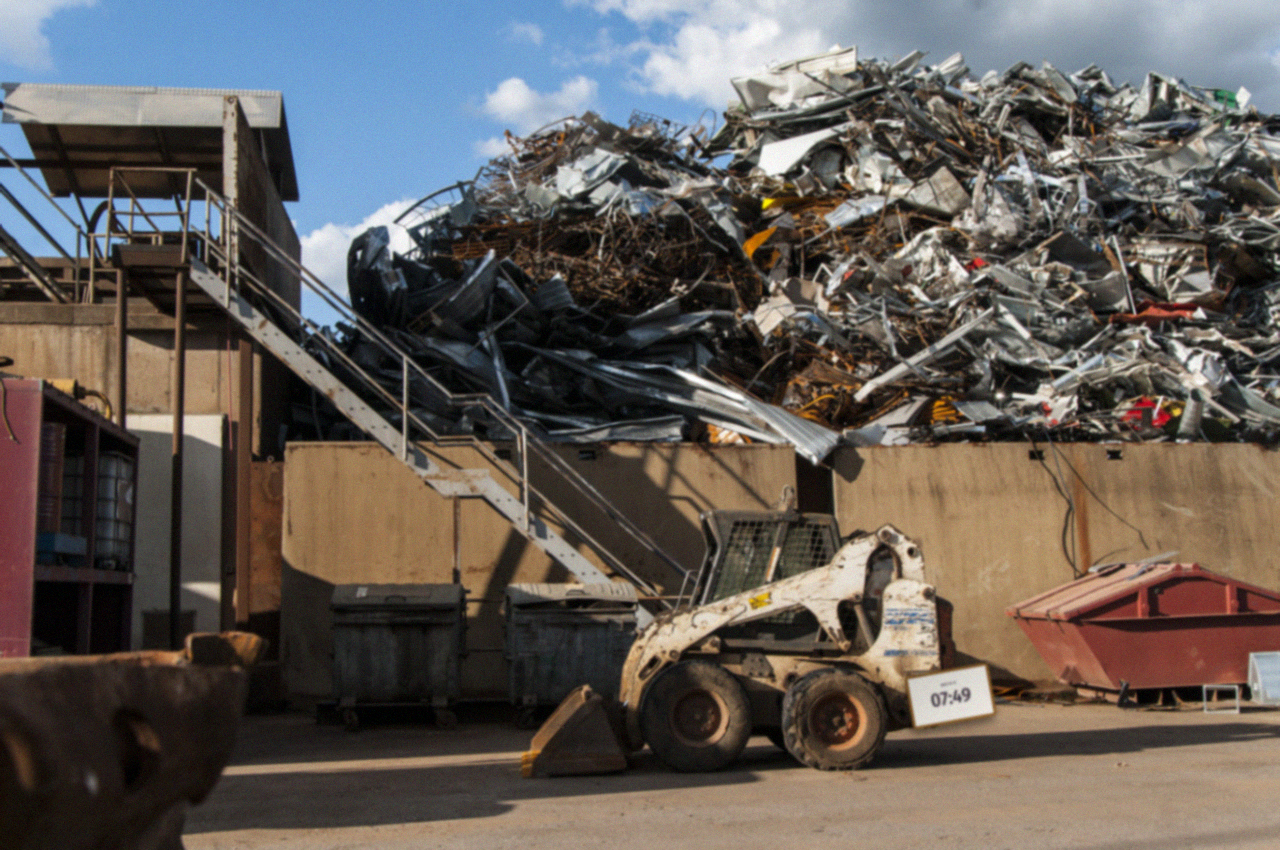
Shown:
7.49
